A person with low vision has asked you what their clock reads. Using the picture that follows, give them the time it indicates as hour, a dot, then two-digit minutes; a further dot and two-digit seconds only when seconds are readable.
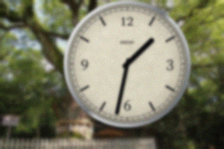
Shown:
1.32
